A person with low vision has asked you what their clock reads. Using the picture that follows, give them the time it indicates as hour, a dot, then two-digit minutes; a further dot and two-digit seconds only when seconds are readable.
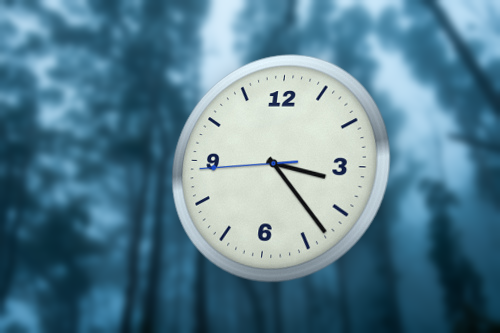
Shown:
3.22.44
